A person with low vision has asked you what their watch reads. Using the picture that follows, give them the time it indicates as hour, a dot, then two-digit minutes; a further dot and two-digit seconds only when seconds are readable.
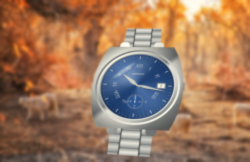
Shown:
10.17
